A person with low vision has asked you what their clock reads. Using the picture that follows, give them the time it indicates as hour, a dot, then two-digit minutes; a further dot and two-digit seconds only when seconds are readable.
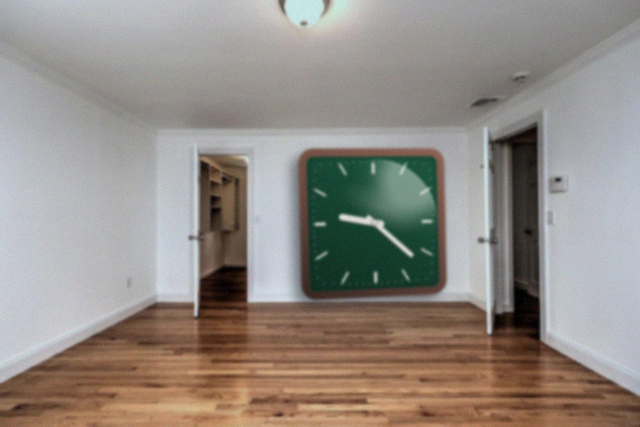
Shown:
9.22
